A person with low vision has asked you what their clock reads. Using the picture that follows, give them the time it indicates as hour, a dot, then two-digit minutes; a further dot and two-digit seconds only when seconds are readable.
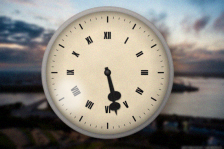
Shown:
5.28
